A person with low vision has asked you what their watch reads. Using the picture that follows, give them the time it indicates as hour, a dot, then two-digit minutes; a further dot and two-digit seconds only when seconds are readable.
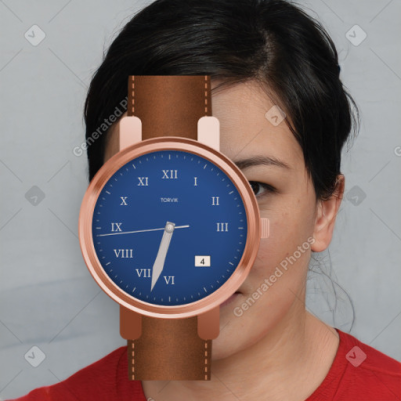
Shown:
6.32.44
